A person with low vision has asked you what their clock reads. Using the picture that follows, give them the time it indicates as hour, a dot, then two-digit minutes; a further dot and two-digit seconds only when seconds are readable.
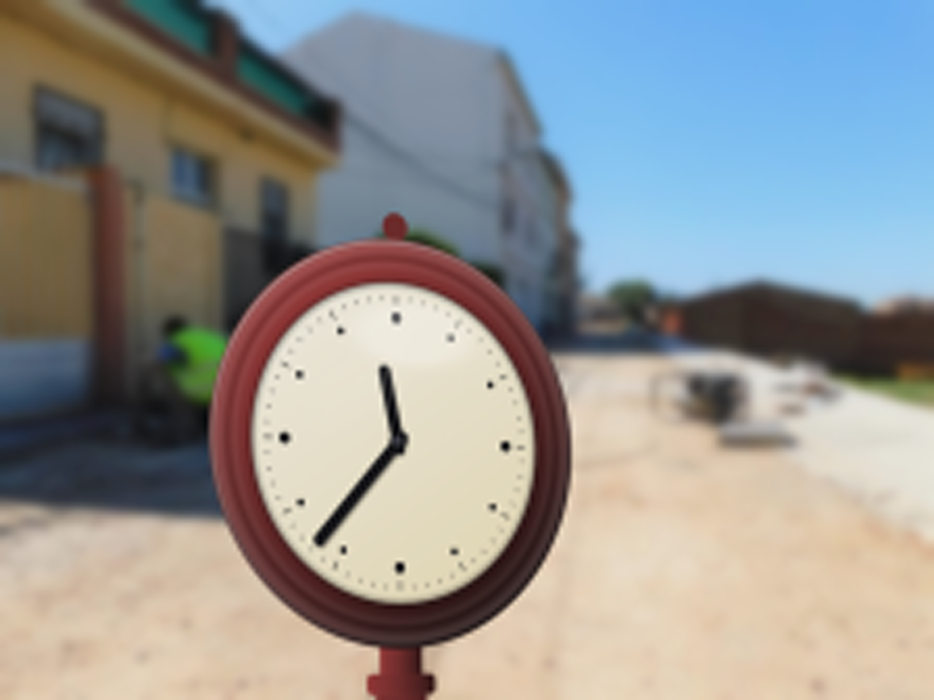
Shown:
11.37
